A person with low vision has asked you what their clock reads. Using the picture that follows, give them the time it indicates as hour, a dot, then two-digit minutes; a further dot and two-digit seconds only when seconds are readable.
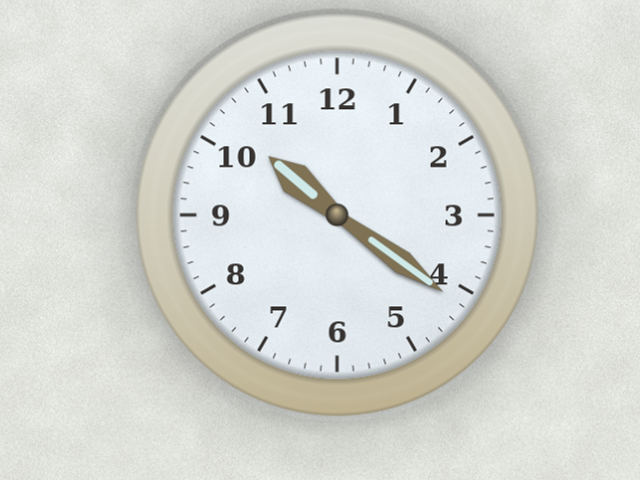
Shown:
10.21
